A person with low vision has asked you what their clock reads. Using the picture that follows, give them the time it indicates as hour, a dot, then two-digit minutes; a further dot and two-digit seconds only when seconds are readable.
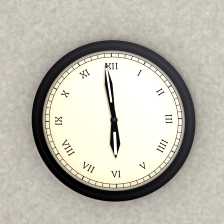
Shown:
5.59
